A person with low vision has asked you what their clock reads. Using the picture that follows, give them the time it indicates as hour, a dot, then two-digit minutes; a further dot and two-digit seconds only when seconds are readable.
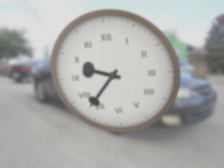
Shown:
9.37
